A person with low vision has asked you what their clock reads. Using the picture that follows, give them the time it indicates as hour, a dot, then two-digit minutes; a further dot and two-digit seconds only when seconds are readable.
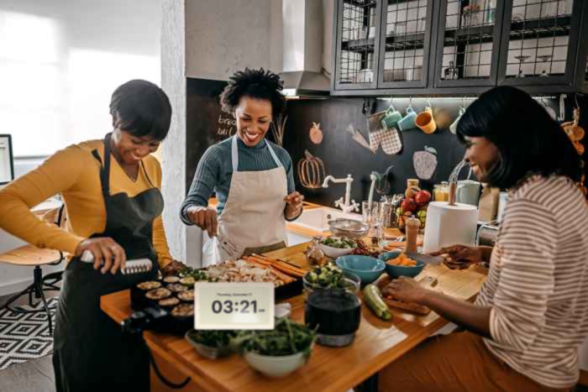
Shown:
3.21
